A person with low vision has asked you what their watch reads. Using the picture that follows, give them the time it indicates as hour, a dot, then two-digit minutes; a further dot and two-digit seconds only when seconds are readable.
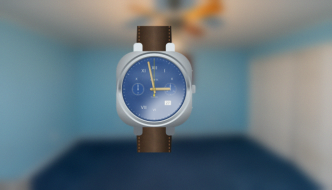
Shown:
2.58
